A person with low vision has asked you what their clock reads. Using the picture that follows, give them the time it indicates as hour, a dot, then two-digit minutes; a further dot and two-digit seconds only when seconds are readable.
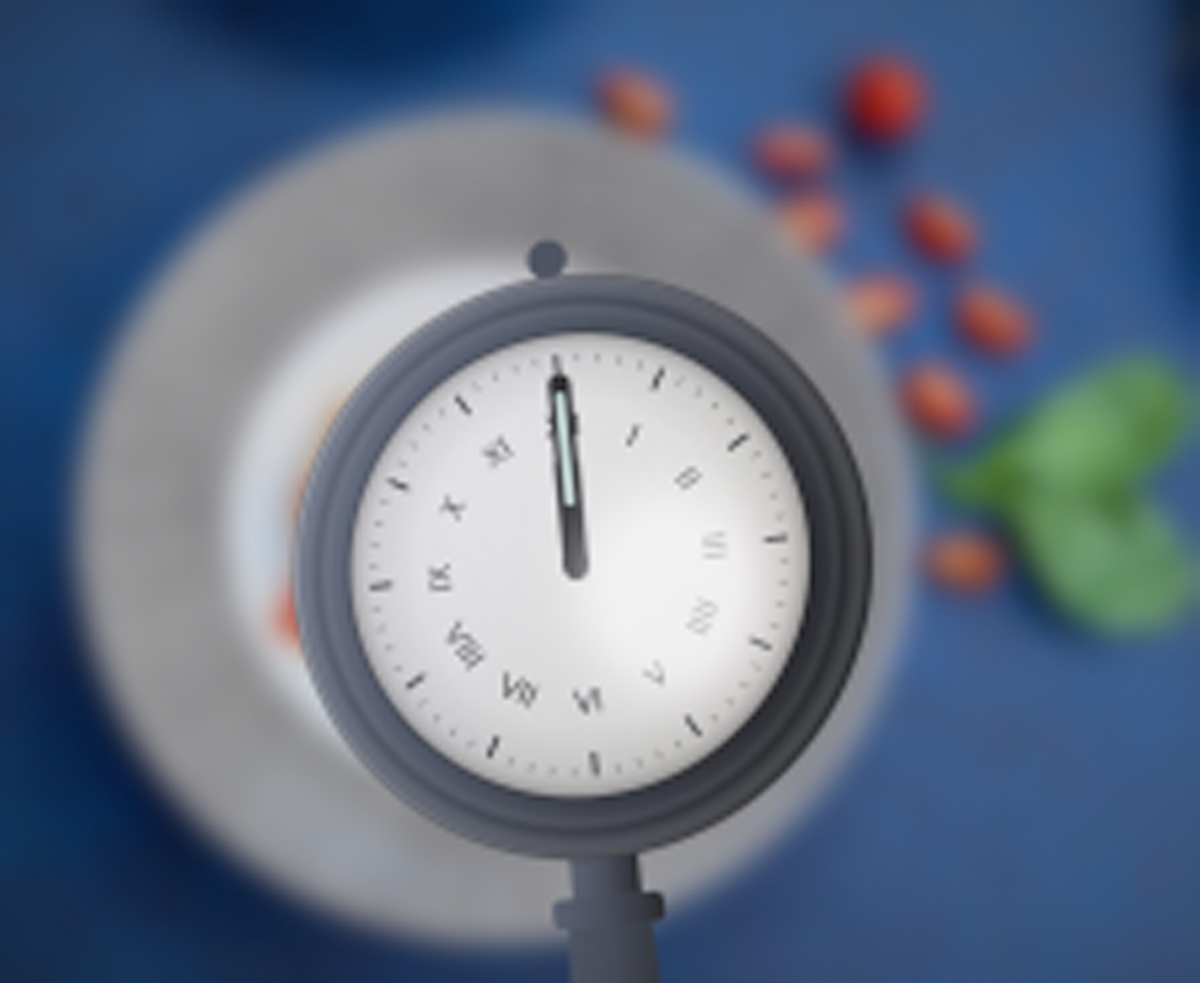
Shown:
12.00
